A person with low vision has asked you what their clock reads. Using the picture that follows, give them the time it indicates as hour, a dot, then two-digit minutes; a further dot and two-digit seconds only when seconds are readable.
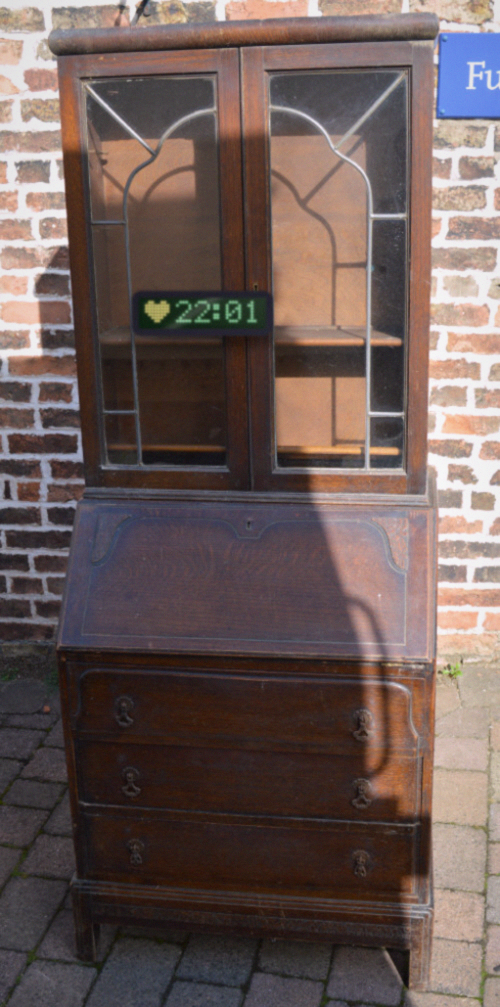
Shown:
22.01
